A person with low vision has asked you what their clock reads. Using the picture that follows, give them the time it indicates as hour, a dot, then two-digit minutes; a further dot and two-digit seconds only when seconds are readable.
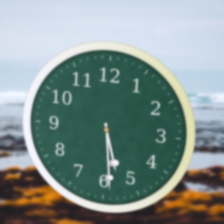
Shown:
5.29
